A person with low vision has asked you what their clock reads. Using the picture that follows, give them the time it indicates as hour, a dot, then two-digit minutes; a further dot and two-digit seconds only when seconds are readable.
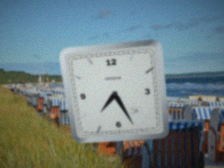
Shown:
7.26
